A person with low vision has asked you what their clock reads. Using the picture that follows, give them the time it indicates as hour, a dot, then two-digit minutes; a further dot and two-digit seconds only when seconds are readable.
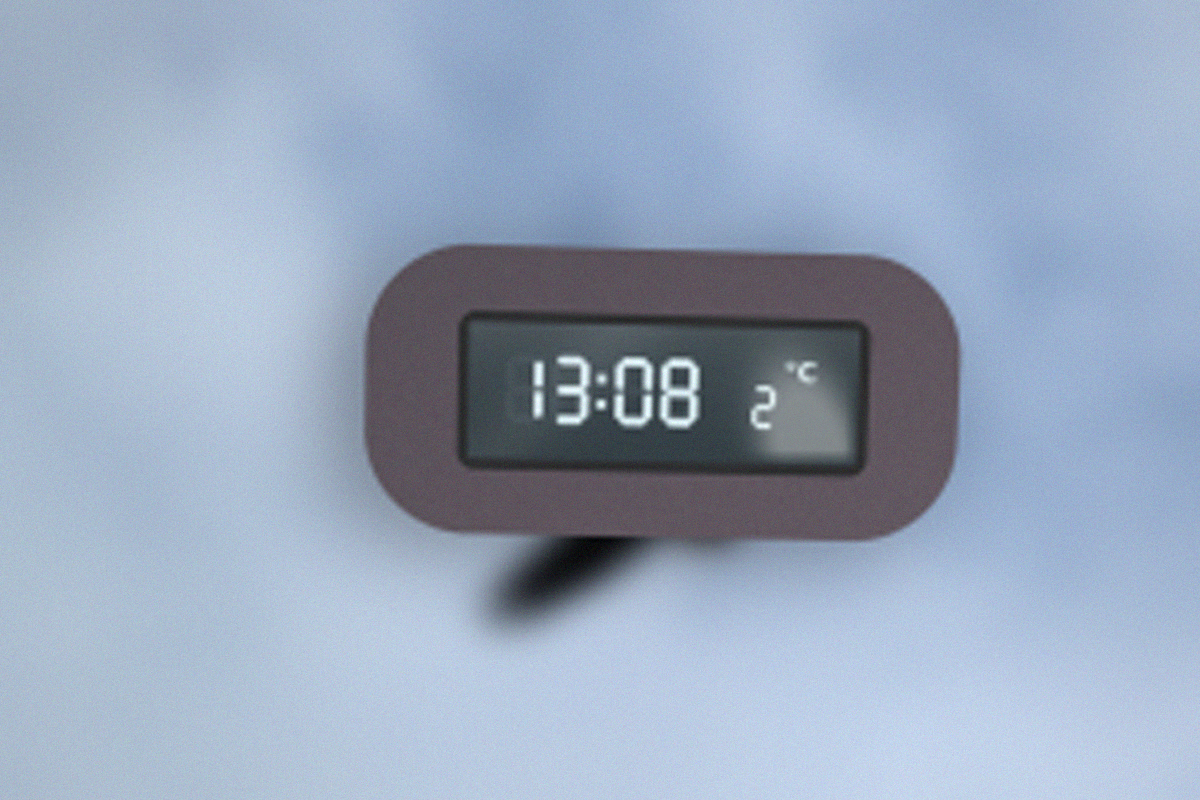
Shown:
13.08
